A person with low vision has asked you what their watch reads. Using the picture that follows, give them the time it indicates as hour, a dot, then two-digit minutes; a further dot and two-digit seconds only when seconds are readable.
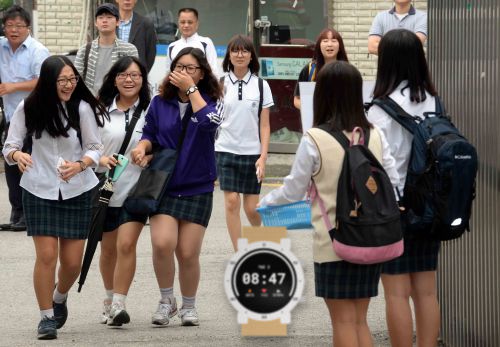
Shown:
8.47
